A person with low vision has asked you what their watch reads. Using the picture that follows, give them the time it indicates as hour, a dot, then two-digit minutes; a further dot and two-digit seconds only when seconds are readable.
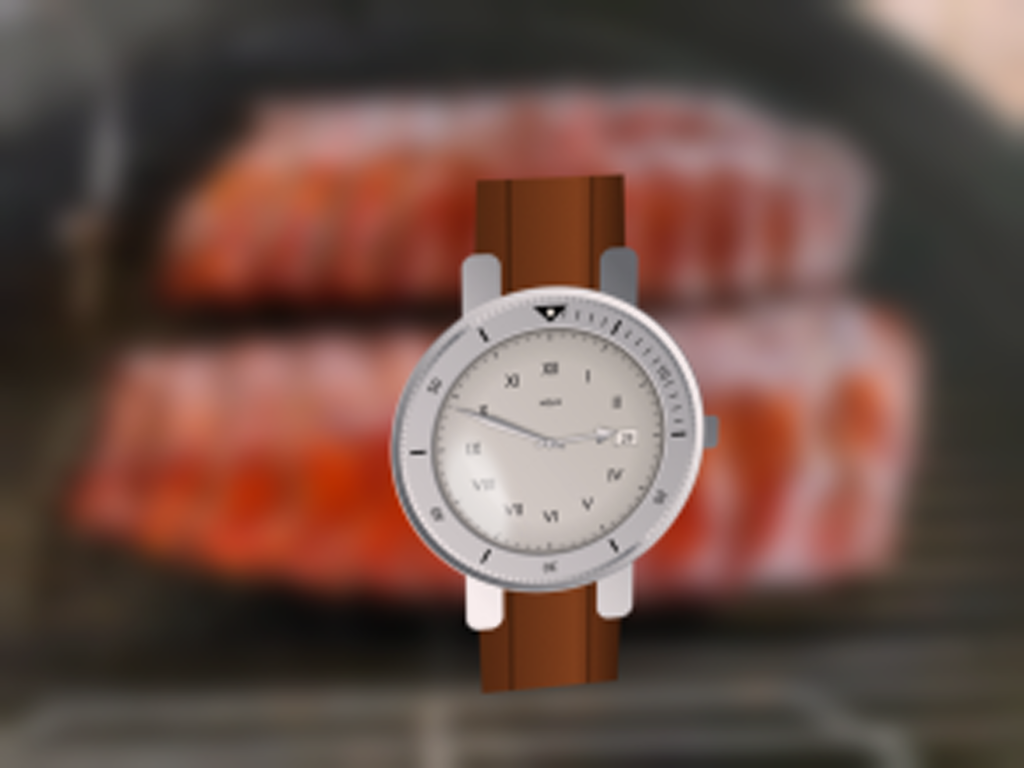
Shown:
2.49
